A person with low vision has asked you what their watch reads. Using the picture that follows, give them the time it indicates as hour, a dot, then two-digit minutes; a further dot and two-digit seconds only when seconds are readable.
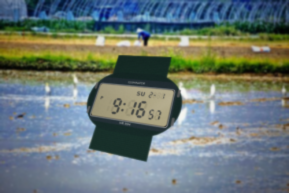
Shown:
9.16.57
